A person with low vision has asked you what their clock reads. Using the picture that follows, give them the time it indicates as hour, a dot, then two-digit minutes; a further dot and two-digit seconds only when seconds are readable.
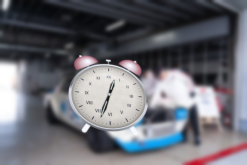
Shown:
12.33
